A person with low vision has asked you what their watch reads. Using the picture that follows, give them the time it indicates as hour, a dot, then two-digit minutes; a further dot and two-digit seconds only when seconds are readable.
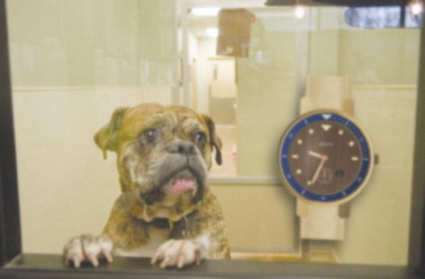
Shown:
9.34
